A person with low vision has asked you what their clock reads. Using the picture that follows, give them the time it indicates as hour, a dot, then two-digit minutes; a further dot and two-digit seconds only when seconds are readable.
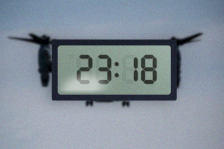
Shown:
23.18
